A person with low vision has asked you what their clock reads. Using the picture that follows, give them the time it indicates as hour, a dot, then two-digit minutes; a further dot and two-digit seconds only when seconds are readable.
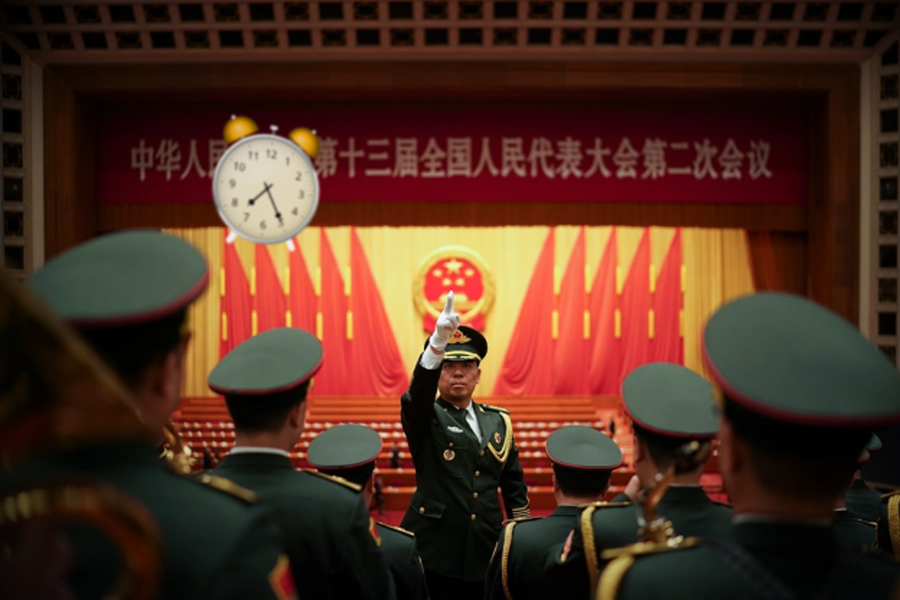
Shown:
7.25
